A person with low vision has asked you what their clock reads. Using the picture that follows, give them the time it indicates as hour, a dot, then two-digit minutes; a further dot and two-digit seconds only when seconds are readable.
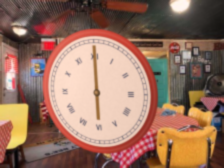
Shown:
6.00
